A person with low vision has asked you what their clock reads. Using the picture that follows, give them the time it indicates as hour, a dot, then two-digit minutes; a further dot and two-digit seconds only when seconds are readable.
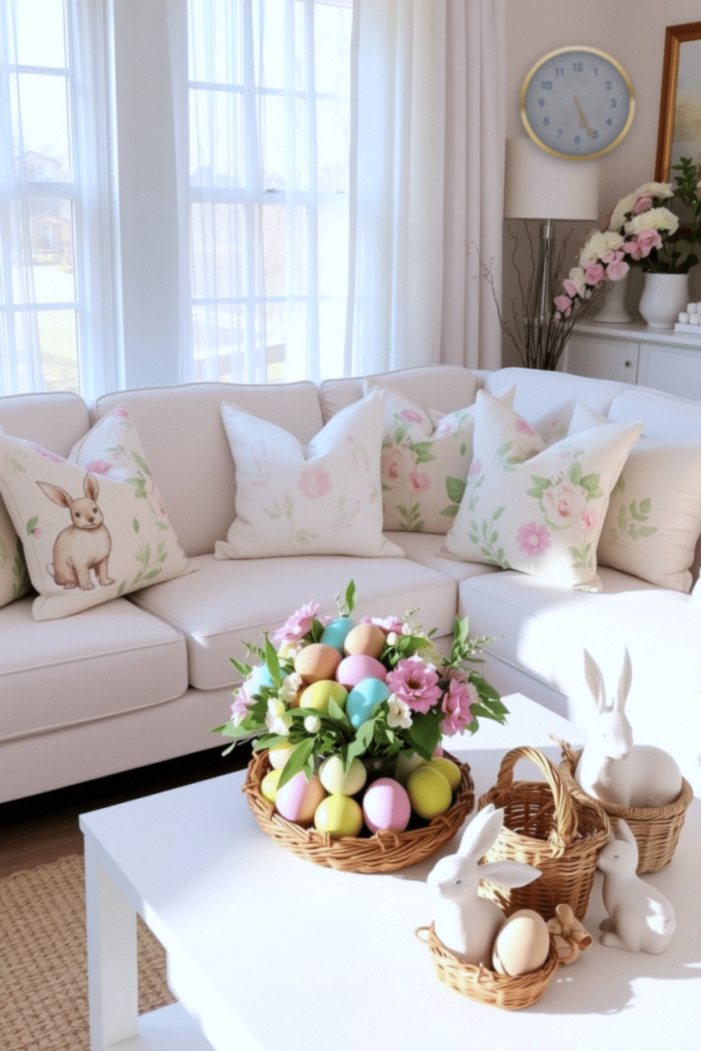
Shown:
5.26
